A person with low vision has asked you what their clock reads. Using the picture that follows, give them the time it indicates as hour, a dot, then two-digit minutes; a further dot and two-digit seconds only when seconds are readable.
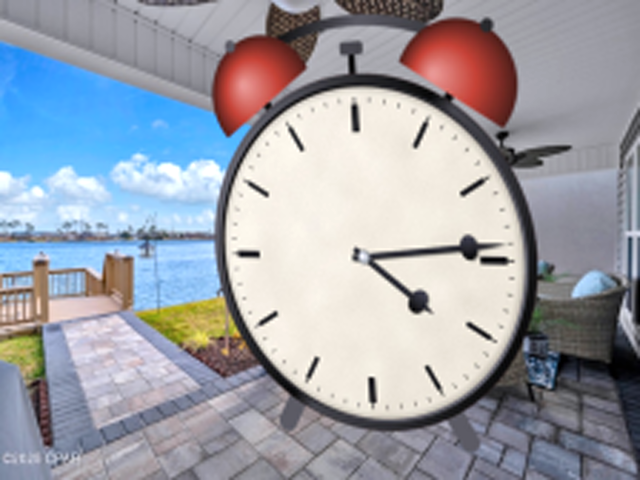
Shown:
4.14
